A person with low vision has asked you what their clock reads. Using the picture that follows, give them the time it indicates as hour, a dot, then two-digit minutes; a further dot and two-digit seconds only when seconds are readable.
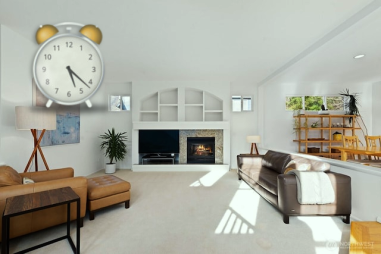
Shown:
5.22
